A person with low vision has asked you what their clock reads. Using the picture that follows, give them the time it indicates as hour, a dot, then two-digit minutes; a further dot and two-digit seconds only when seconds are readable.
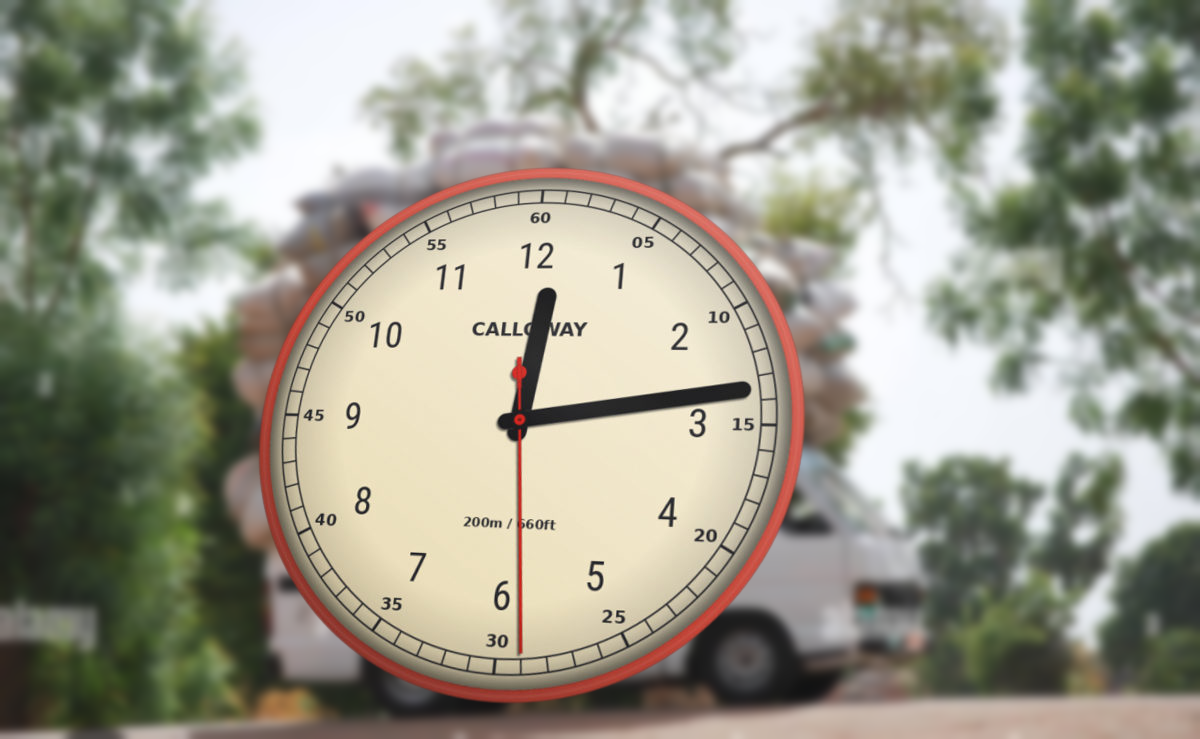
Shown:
12.13.29
